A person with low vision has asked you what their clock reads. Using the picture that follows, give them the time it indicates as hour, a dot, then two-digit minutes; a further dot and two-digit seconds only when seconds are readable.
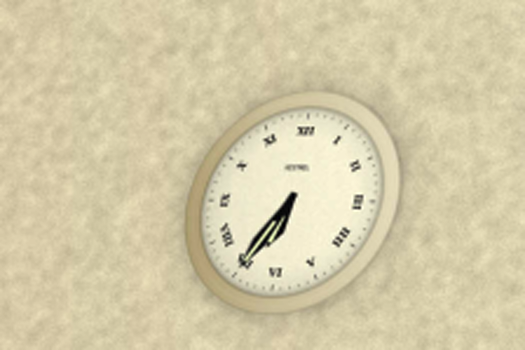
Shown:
6.35
